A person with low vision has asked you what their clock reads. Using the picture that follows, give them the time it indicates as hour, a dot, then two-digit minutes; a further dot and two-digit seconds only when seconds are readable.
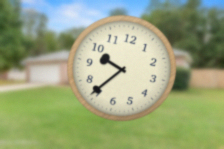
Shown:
9.36
